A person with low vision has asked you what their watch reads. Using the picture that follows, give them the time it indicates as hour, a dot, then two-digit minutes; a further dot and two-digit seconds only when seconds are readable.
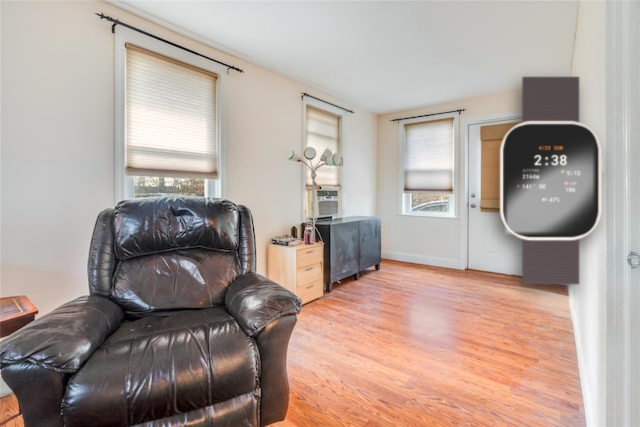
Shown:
2.38
